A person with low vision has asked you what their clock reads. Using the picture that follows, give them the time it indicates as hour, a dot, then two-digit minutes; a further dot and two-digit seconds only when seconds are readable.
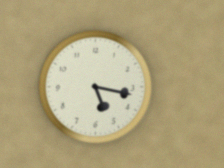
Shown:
5.17
